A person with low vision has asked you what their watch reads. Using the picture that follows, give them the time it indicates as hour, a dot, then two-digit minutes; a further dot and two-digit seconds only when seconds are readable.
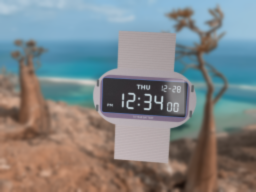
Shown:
12.34.00
